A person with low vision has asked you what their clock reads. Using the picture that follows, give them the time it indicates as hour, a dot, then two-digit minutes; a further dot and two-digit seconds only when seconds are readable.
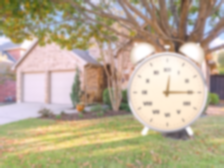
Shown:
12.15
